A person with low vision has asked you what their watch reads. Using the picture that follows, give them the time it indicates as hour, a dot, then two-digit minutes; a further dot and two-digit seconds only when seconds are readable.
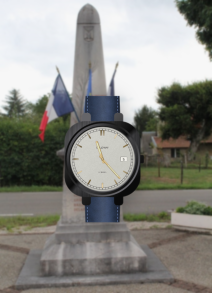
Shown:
11.23
